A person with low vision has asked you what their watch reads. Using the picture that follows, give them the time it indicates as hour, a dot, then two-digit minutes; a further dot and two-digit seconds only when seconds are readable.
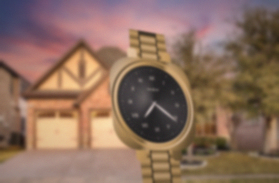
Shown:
7.21
